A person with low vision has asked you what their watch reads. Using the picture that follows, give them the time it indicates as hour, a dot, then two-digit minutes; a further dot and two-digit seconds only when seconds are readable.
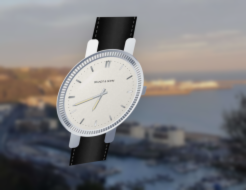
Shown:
6.42
